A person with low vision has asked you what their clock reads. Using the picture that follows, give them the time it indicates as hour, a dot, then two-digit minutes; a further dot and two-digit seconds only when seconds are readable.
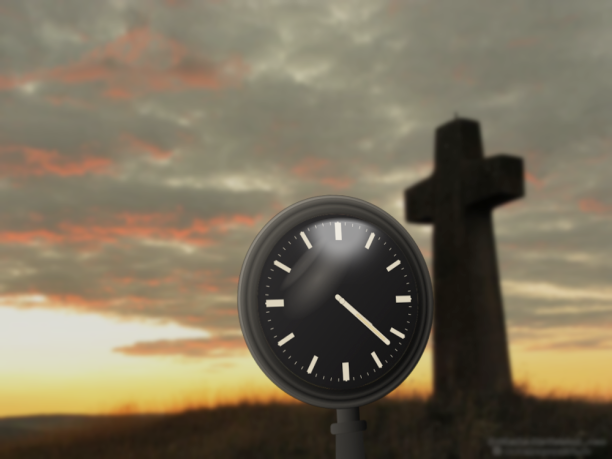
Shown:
4.22
